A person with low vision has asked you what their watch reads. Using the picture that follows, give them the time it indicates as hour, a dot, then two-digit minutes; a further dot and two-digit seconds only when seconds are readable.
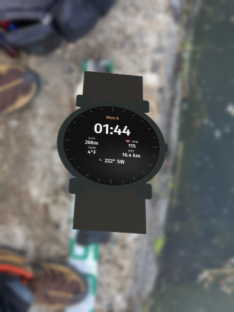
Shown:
1.44
